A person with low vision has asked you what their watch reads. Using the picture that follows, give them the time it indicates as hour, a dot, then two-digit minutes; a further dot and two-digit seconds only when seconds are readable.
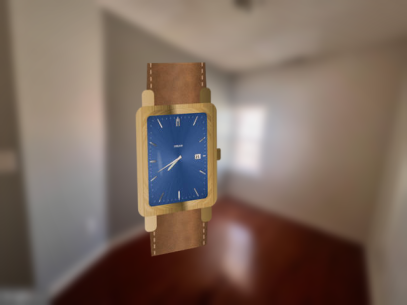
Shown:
7.41
